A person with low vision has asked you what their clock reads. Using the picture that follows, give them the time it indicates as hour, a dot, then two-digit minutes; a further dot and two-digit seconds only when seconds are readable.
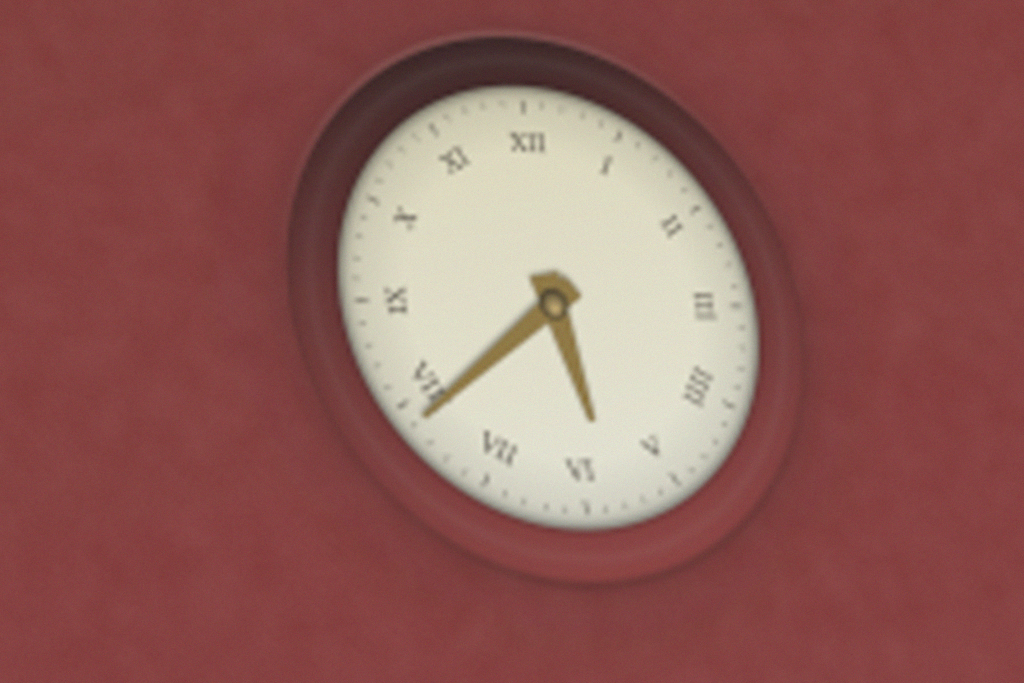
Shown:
5.39
